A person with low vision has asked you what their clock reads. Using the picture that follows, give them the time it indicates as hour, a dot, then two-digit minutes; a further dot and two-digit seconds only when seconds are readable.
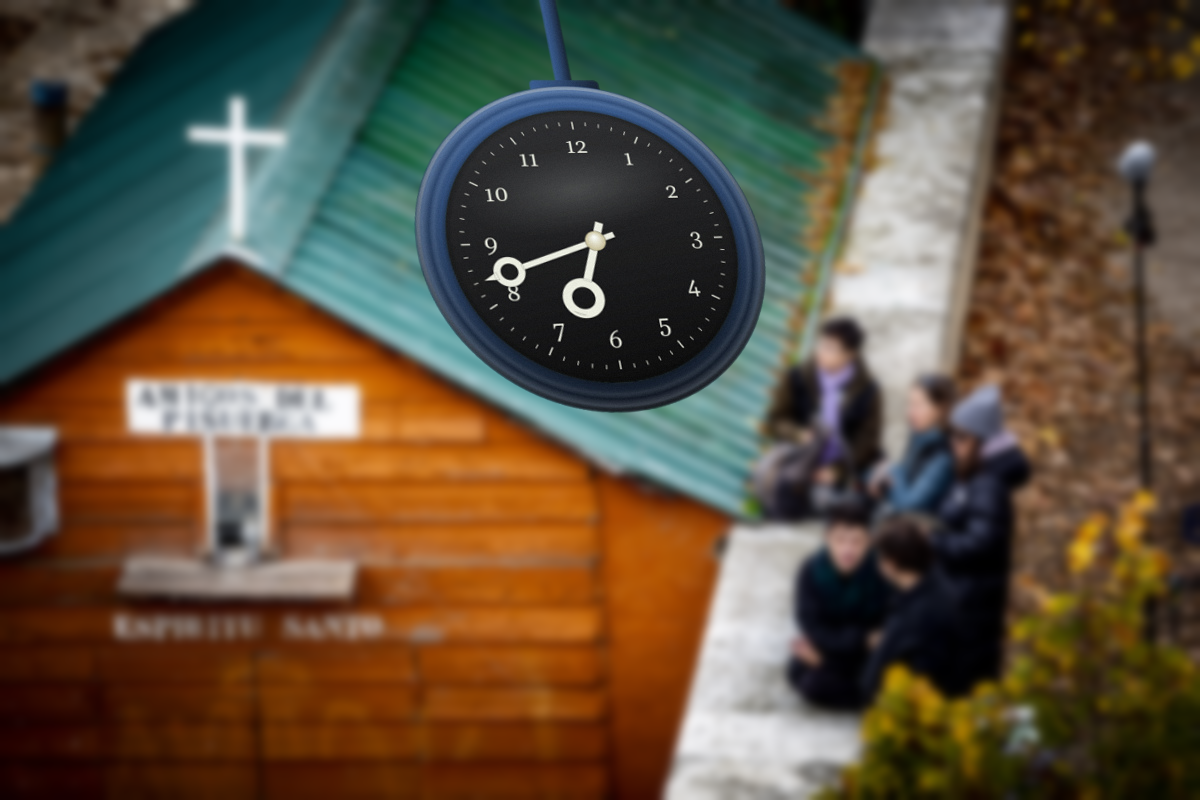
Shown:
6.42
